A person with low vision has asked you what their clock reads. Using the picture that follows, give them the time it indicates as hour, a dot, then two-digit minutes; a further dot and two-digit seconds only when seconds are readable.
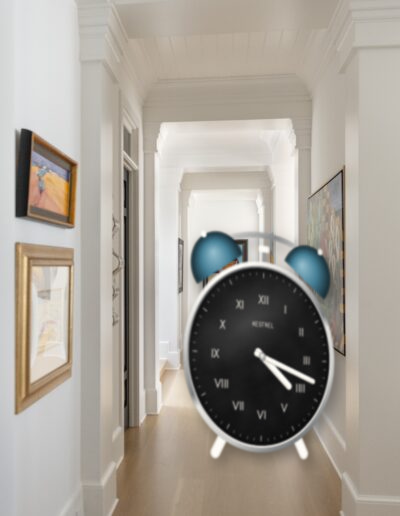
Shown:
4.18
